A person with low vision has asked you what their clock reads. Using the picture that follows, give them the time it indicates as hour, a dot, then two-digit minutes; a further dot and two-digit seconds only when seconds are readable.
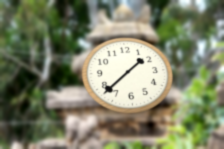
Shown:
1.38
